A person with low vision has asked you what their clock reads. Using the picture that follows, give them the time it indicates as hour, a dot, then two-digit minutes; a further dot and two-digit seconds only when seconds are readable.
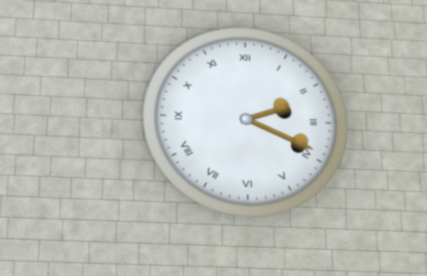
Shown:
2.19
